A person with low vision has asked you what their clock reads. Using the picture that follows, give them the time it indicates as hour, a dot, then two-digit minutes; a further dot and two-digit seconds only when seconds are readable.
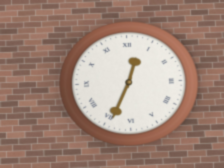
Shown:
12.34
